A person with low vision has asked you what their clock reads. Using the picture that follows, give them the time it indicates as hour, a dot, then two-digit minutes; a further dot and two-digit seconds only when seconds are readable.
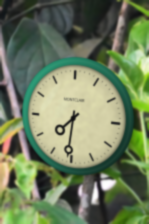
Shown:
7.31
